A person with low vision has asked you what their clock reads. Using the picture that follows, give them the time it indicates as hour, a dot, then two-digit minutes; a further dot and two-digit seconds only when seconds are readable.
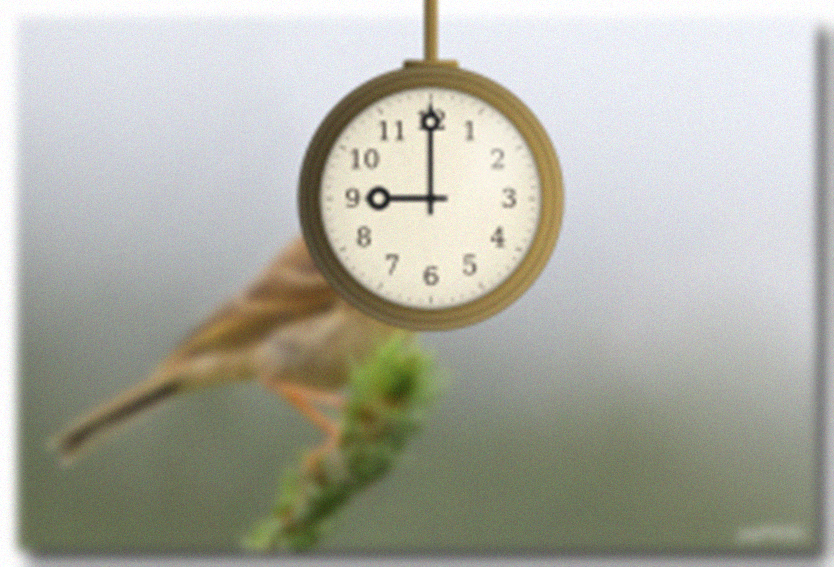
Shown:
9.00
